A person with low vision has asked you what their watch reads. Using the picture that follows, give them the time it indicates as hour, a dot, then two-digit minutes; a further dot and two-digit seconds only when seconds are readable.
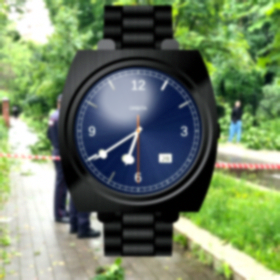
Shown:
6.39.30
